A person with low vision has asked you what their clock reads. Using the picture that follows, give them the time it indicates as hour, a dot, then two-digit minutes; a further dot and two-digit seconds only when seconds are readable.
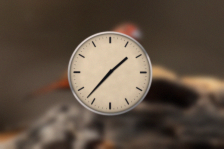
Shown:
1.37
